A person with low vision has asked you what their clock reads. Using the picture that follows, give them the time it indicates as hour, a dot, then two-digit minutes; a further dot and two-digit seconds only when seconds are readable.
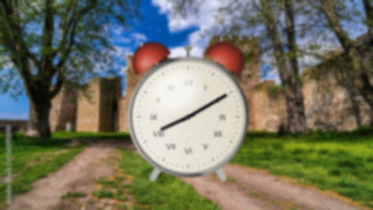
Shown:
8.10
